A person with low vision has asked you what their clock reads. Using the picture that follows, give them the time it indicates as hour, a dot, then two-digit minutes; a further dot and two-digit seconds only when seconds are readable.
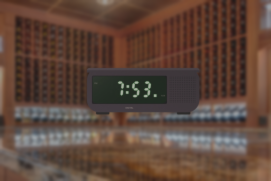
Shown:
7.53
